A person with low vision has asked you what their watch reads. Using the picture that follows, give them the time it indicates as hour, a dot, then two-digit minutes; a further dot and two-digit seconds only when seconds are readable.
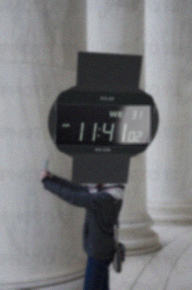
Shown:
11.41
